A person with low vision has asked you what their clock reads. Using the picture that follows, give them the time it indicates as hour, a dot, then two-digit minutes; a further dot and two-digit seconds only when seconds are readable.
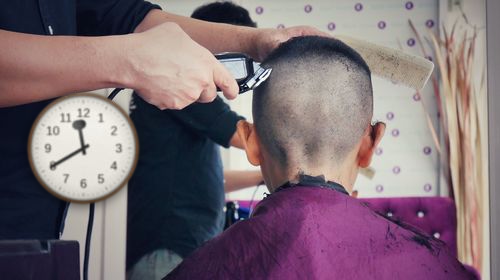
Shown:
11.40
